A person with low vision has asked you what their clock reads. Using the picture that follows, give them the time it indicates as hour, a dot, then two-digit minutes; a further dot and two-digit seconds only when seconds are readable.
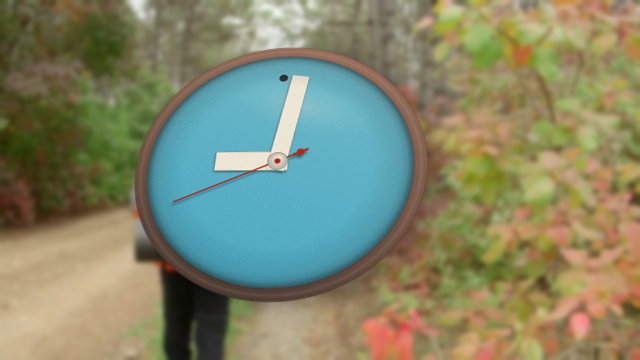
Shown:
9.01.41
